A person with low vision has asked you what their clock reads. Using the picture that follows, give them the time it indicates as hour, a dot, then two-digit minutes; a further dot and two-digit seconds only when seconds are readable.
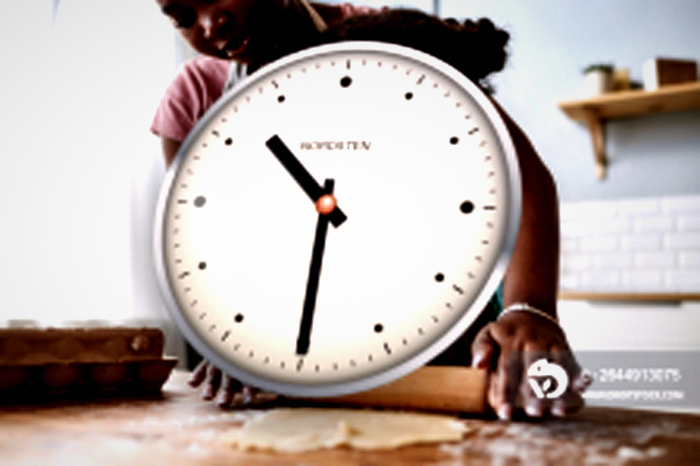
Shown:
10.30
